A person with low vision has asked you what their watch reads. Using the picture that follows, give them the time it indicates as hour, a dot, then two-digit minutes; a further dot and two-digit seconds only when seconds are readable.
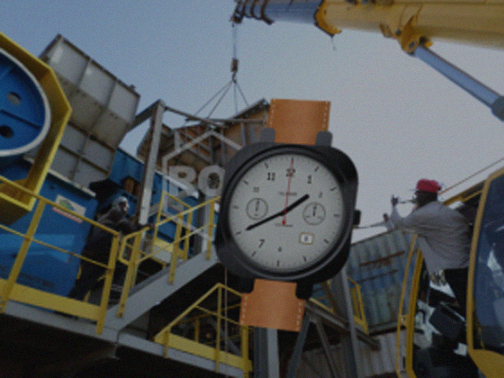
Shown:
1.40
